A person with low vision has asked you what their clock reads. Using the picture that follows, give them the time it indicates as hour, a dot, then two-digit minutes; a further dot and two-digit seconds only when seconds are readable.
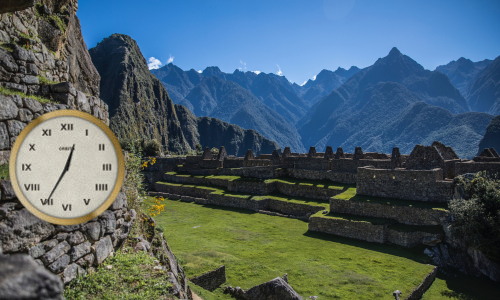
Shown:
12.35
